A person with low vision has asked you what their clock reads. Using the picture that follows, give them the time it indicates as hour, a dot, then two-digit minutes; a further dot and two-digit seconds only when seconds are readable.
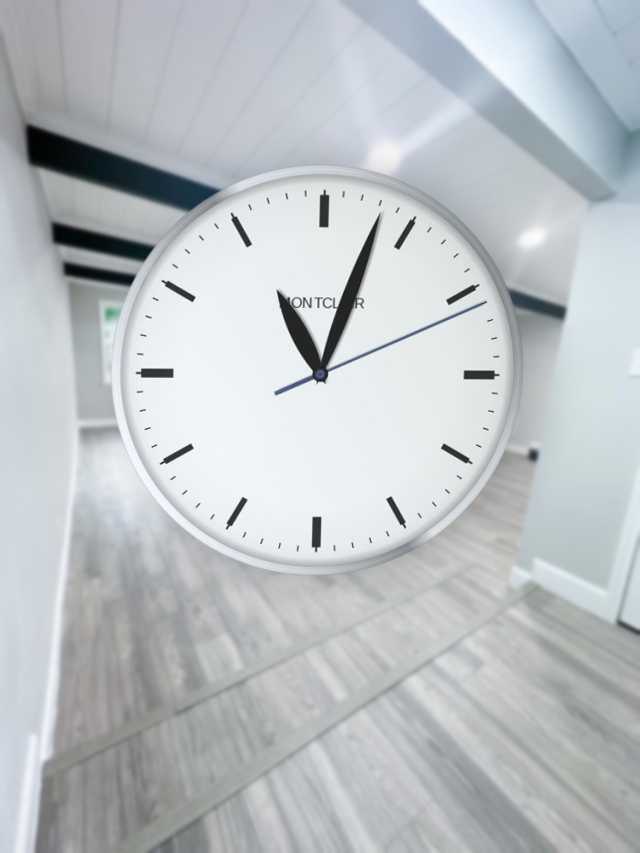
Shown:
11.03.11
